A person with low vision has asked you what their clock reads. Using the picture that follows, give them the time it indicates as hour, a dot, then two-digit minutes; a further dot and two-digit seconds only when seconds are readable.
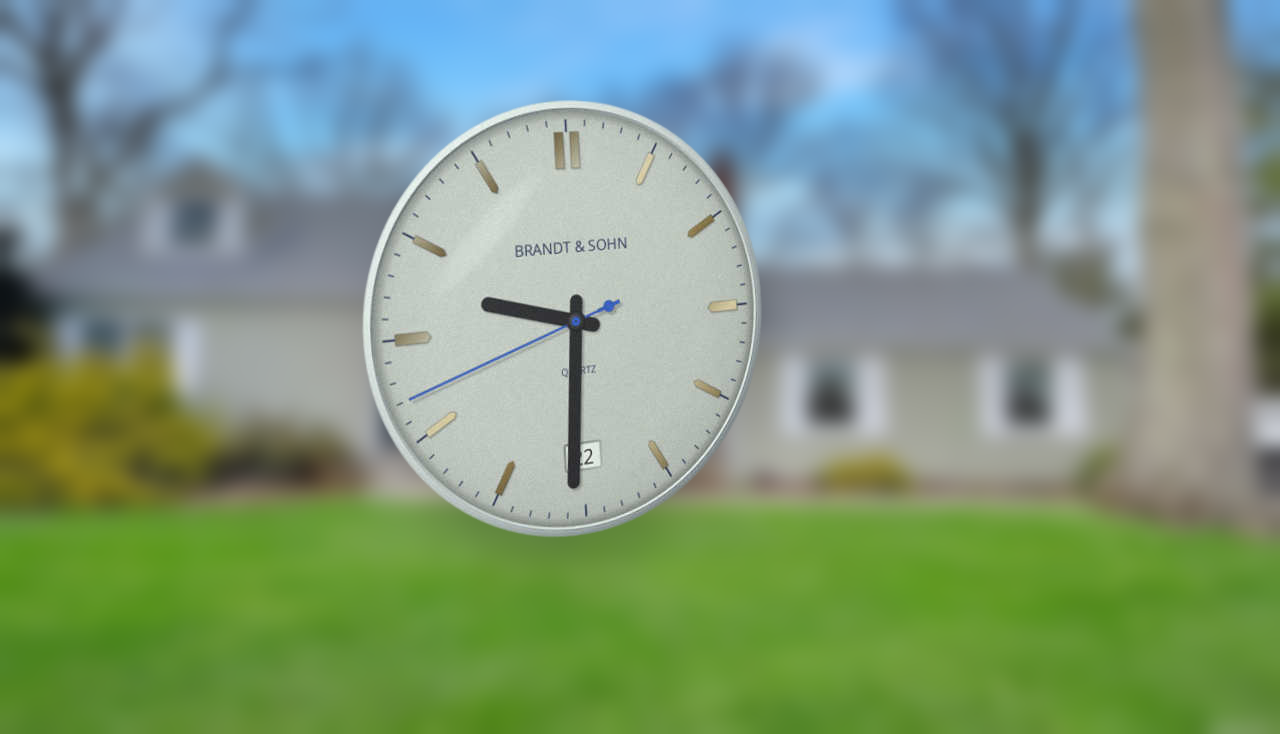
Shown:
9.30.42
